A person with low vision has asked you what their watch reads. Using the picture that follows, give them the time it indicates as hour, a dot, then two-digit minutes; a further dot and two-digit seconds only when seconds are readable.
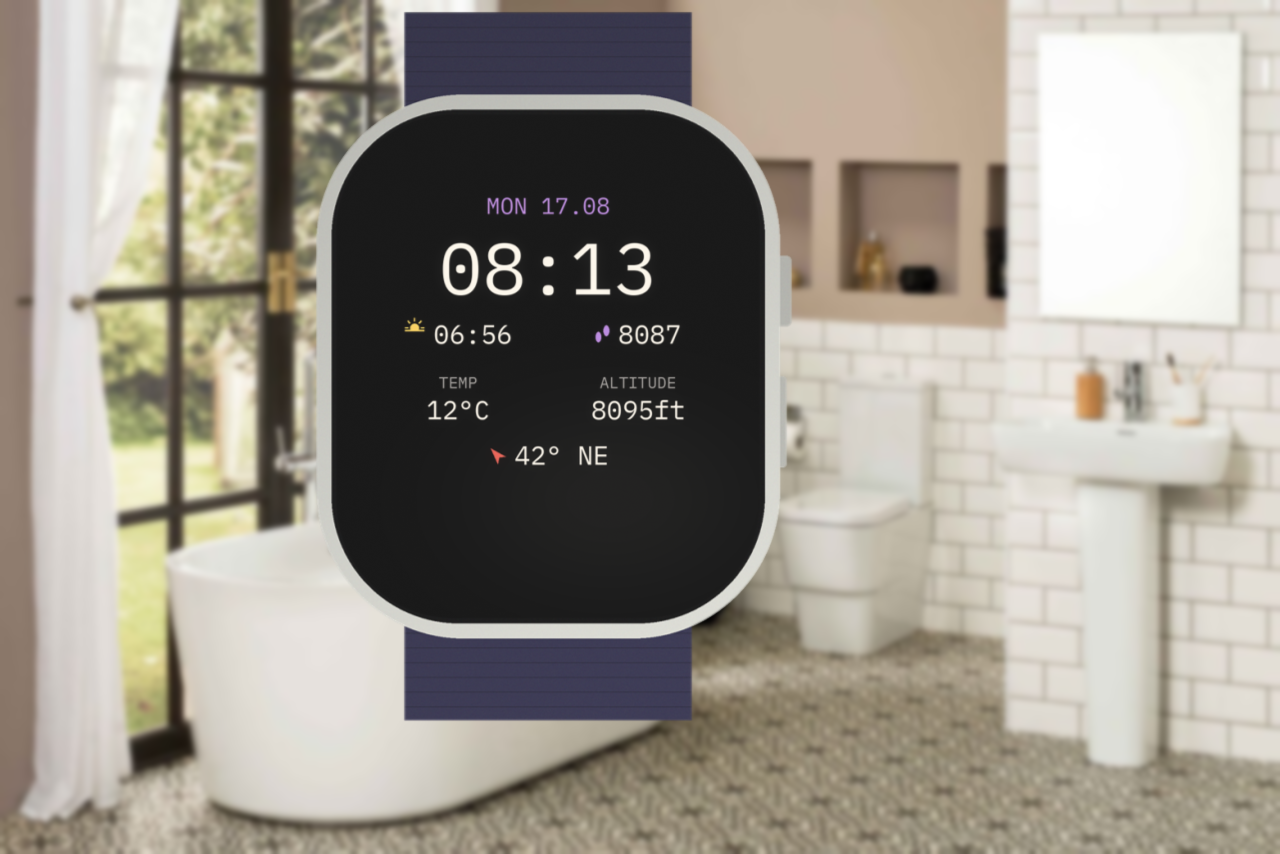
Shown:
8.13
